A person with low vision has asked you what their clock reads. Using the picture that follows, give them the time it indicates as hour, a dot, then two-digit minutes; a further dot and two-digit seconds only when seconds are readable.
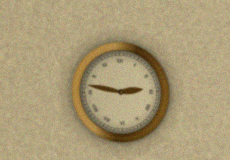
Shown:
2.47
